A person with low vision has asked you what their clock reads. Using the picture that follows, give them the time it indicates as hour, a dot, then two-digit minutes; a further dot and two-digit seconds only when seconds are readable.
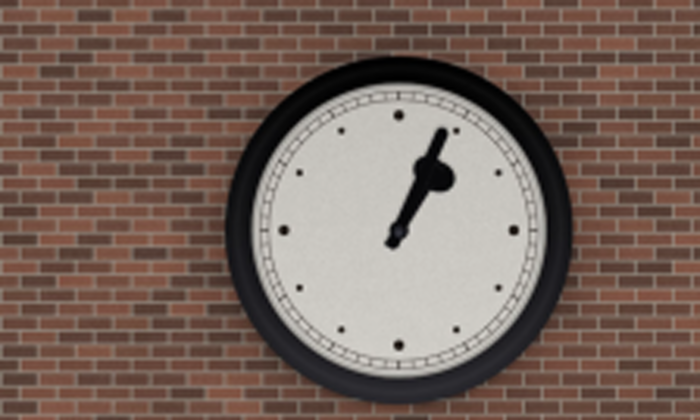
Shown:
1.04
